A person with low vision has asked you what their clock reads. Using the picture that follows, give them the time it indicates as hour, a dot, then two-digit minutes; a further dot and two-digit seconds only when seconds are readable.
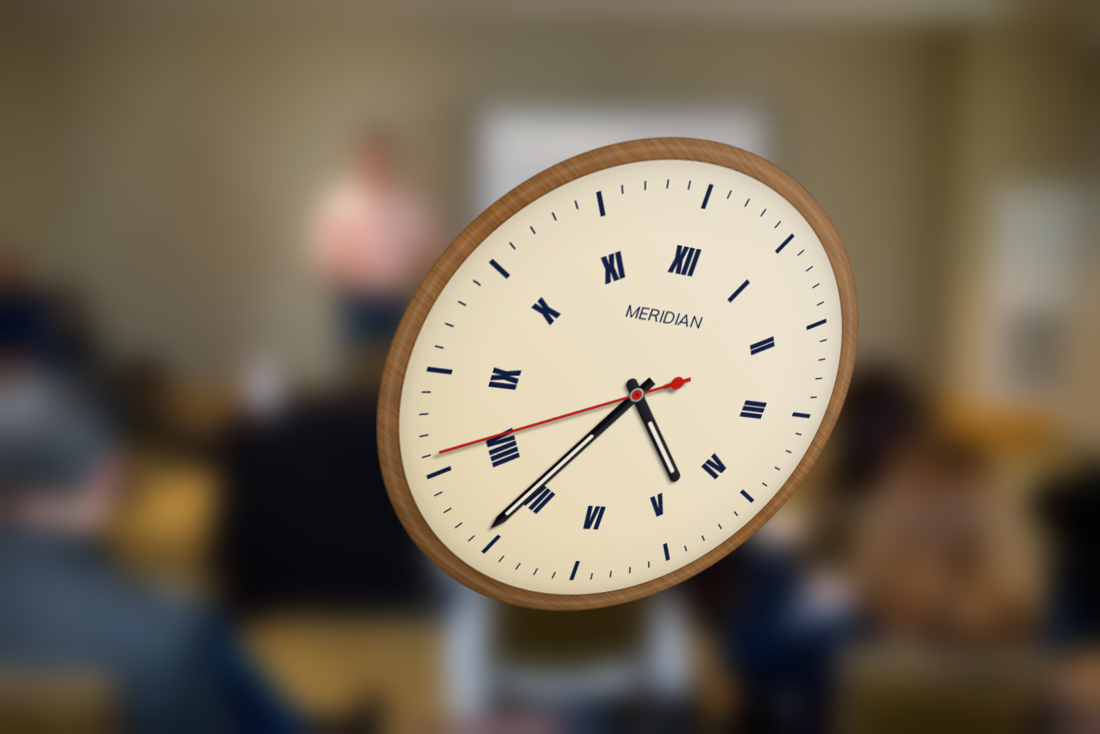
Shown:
4.35.41
